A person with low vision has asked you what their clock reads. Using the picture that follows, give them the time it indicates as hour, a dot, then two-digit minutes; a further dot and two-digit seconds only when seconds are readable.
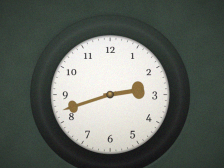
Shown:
2.42
